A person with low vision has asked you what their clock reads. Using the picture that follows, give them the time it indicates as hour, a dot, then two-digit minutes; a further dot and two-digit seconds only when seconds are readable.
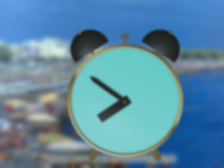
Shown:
7.51
